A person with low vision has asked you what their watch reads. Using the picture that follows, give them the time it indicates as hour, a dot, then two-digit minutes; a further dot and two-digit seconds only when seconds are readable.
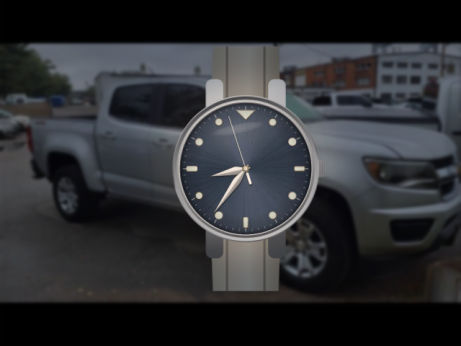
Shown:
8.35.57
